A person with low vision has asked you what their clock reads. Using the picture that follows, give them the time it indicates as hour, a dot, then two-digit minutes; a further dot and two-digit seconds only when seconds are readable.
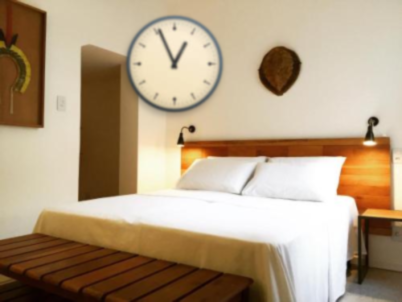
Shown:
12.56
